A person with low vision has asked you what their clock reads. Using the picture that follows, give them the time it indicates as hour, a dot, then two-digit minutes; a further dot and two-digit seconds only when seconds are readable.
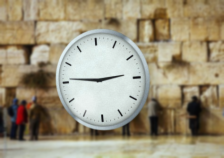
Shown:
2.46
